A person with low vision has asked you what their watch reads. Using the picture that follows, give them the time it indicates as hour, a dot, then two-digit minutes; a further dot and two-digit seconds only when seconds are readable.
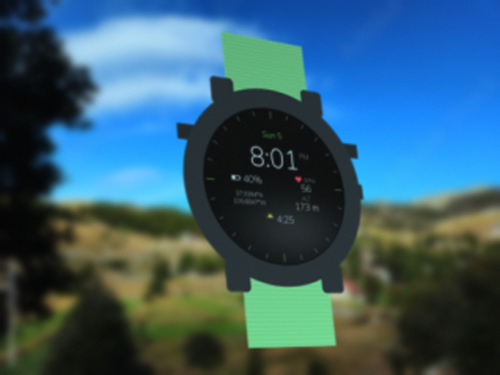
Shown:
8.01
